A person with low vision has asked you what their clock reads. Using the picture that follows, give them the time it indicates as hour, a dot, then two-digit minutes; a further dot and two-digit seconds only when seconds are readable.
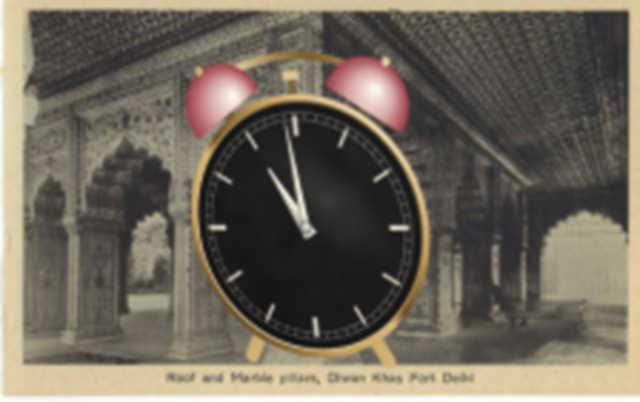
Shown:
10.59
